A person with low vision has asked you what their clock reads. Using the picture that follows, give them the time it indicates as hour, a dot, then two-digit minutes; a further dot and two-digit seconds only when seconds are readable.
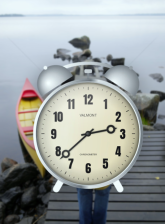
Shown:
2.38
